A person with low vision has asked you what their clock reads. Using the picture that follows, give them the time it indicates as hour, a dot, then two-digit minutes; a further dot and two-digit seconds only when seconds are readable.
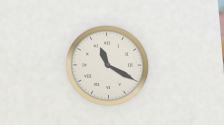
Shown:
11.20
